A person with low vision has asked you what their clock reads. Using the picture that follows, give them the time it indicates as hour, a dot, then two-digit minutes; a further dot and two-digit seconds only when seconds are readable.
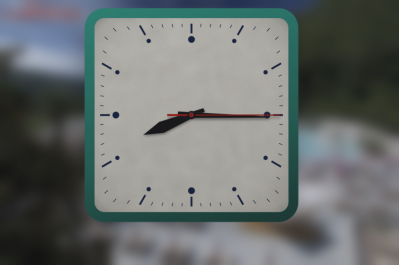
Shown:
8.15.15
